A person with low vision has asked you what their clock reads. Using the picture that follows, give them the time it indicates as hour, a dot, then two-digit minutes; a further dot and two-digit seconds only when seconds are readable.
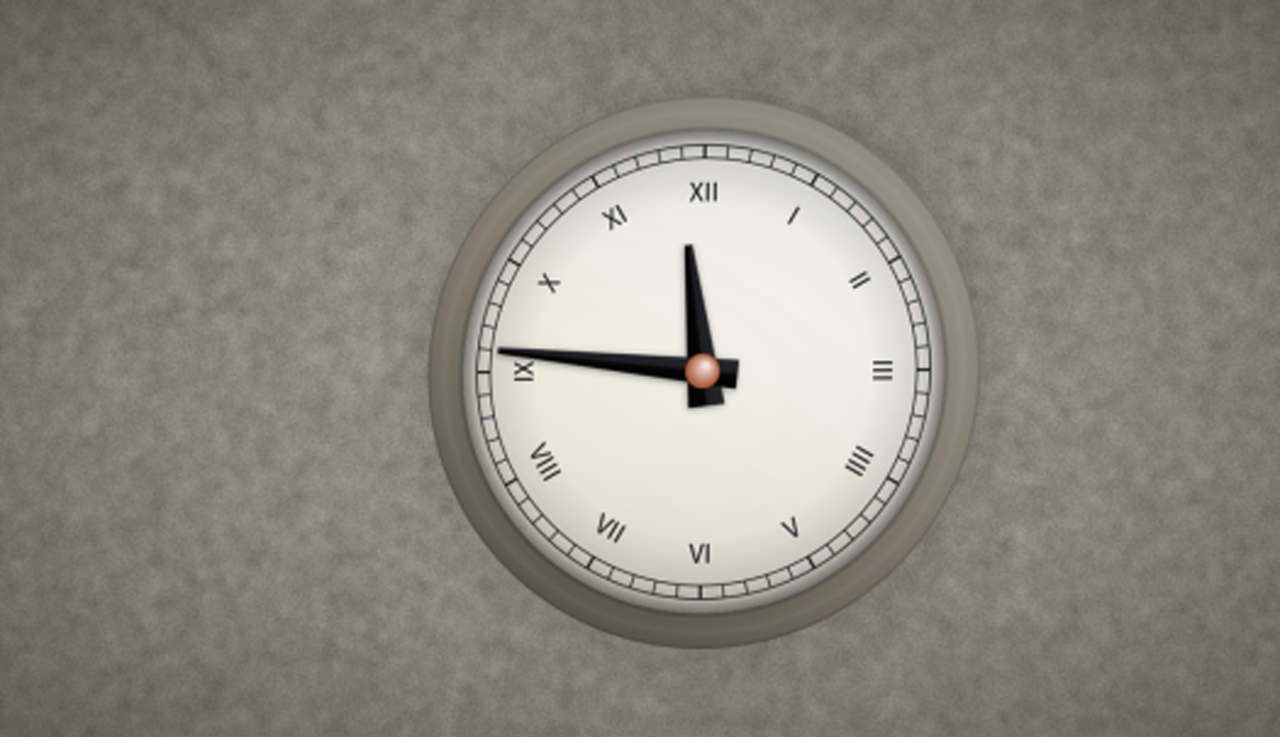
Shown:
11.46
